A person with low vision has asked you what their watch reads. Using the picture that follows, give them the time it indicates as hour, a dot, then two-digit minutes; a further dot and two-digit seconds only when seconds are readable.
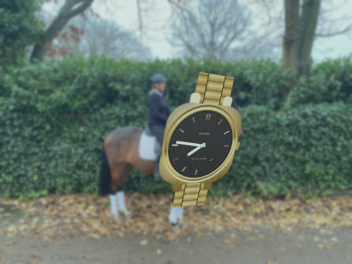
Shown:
7.46
